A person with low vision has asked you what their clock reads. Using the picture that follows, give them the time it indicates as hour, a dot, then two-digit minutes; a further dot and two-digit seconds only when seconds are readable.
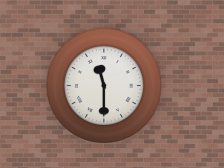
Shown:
11.30
